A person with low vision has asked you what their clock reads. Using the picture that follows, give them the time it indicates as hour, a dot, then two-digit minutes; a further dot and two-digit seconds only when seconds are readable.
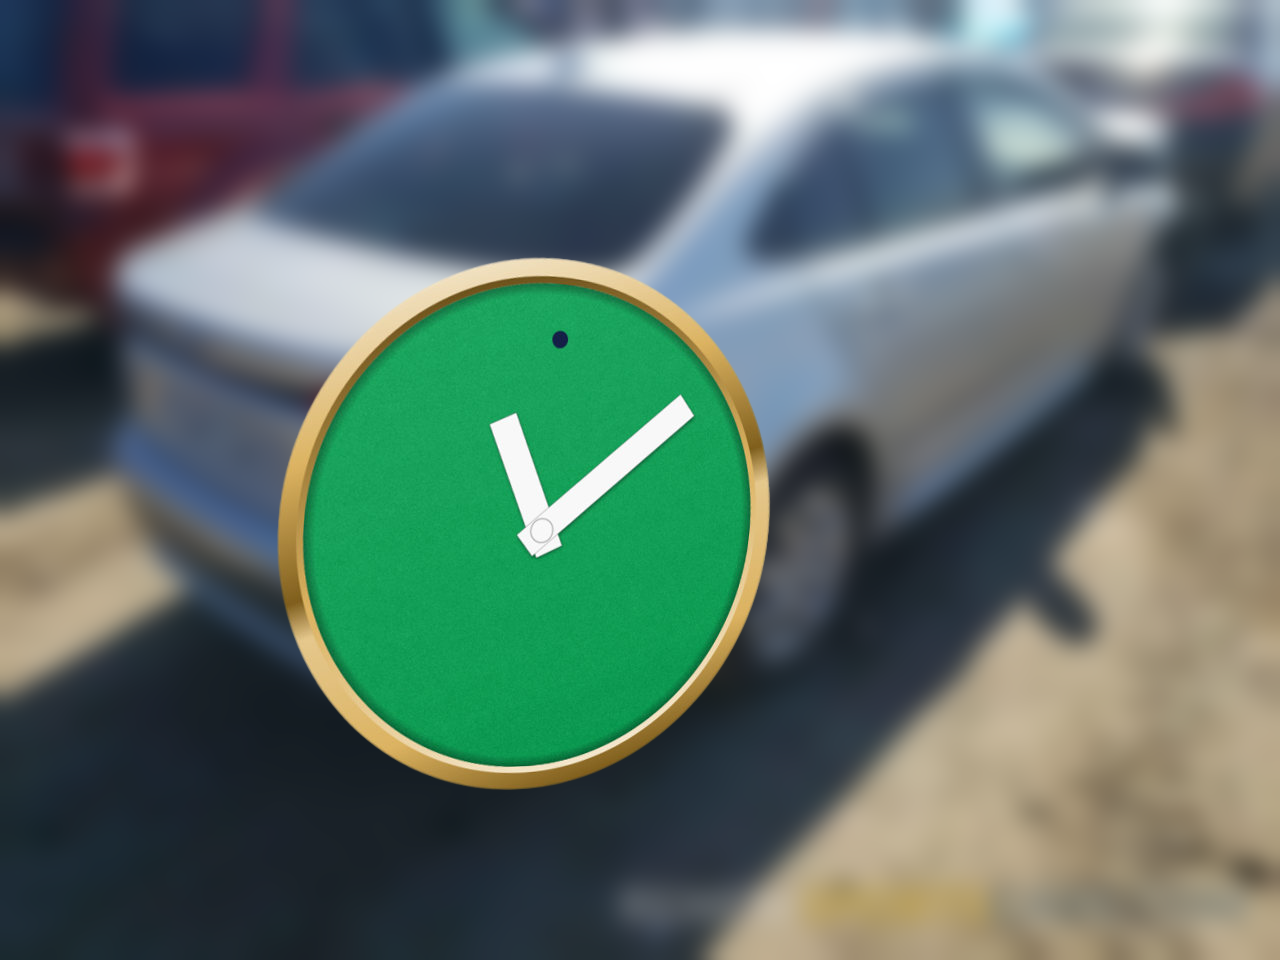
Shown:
11.08
